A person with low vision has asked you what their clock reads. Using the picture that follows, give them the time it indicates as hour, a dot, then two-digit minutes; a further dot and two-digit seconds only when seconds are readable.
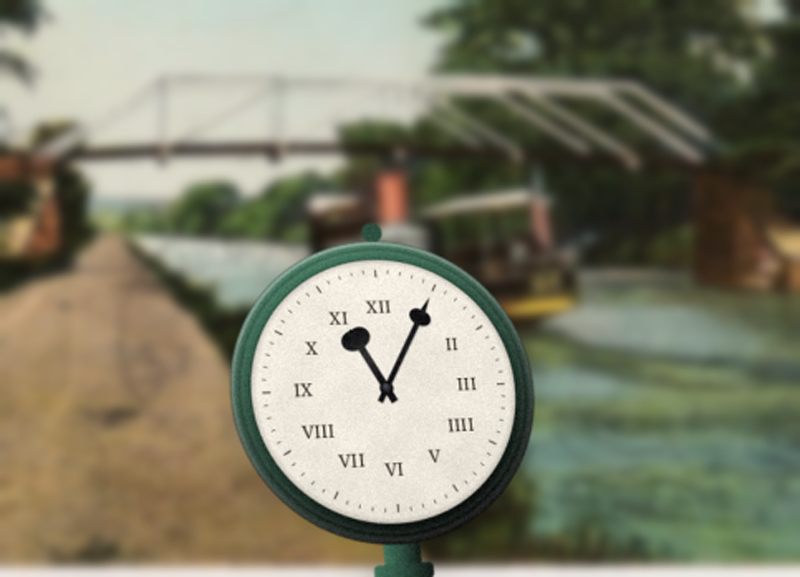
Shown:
11.05
